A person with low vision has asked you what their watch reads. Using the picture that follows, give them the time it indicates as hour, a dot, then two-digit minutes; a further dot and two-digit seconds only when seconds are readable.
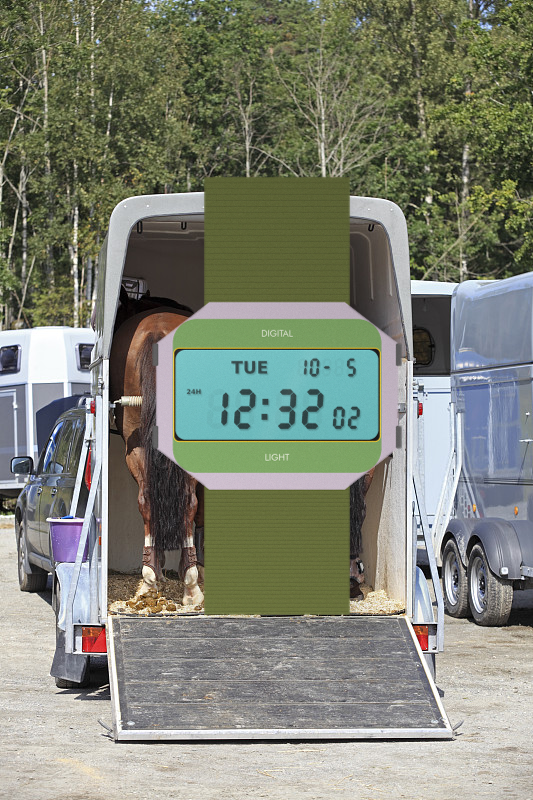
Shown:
12.32.02
